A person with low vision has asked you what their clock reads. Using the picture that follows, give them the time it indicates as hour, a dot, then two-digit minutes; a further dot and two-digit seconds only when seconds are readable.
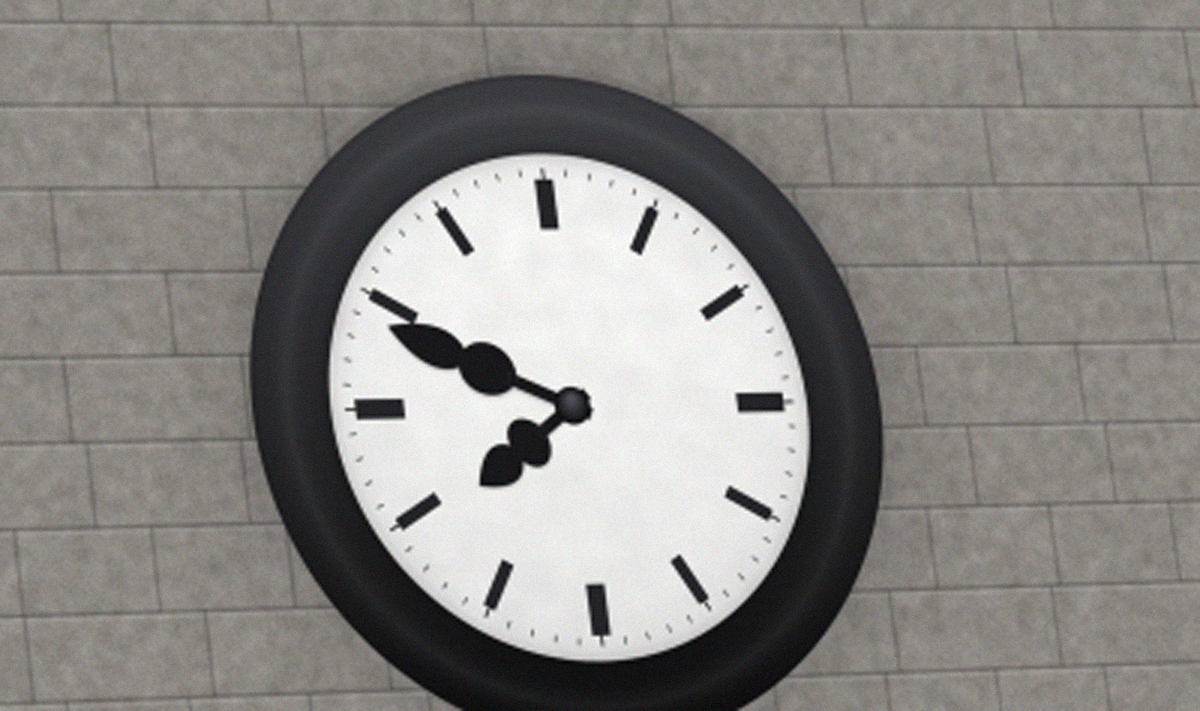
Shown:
7.49
